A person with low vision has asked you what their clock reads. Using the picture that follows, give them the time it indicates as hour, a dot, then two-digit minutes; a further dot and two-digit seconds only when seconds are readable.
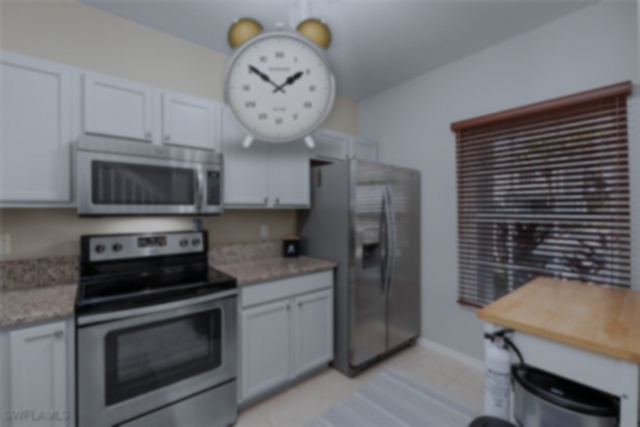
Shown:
1.51
